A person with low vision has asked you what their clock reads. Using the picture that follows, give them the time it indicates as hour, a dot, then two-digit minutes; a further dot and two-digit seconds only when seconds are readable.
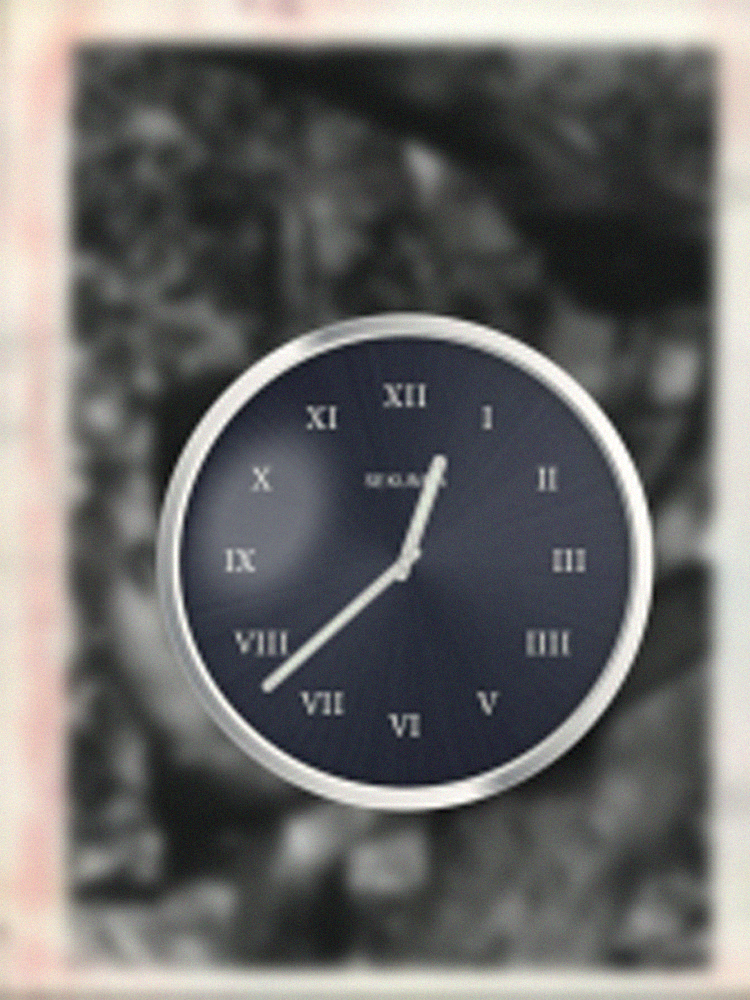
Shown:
12.38
